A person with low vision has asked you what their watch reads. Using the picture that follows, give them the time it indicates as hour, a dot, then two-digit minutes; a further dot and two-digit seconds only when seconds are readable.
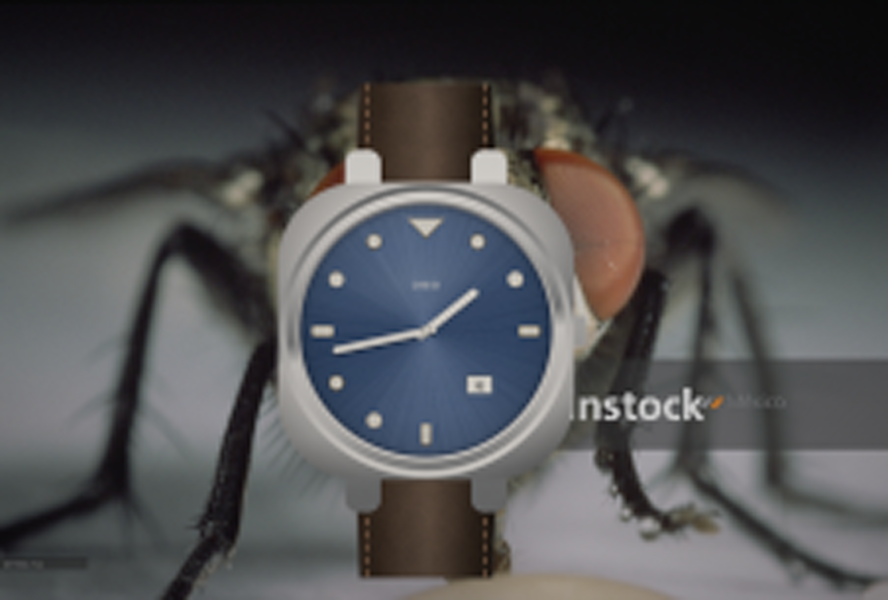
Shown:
1.43
